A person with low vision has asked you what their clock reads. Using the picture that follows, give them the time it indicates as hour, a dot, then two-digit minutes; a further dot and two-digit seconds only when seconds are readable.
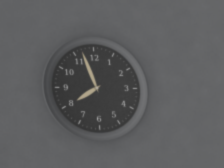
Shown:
7.57
